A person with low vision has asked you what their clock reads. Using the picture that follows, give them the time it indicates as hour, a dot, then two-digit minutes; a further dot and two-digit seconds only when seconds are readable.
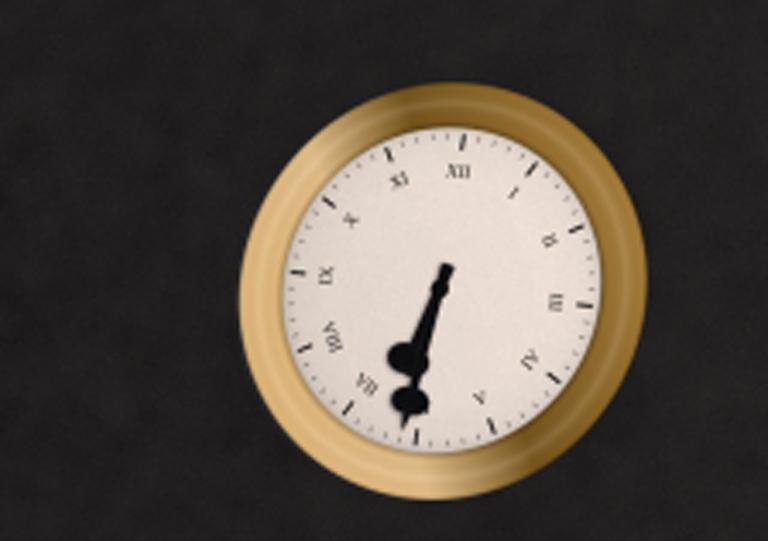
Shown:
6.31
